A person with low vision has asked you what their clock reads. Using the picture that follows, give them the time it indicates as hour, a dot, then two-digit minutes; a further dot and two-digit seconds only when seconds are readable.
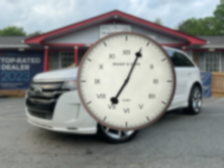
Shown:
7.04
